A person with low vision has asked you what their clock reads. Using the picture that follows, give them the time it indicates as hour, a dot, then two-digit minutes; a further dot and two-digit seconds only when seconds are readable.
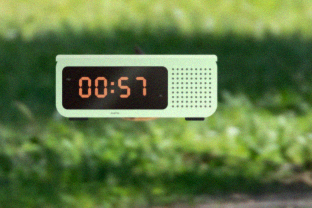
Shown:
0.57
